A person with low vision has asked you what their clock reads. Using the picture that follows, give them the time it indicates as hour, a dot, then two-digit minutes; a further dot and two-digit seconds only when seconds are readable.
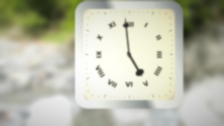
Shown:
4.59
